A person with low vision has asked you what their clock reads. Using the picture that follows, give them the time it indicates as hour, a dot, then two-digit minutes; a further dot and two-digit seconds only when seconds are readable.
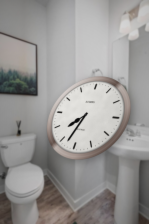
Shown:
7.33
